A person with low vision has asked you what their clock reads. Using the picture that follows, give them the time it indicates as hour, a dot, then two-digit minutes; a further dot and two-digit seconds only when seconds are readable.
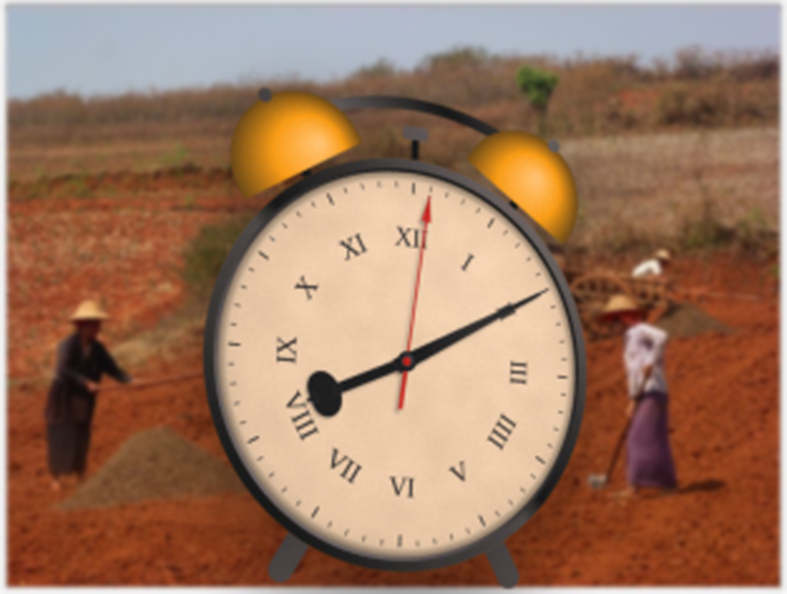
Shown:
8.10.01
